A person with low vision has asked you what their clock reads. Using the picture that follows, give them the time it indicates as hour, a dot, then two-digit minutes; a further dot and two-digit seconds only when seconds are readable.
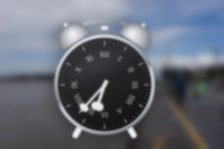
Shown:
6.37
